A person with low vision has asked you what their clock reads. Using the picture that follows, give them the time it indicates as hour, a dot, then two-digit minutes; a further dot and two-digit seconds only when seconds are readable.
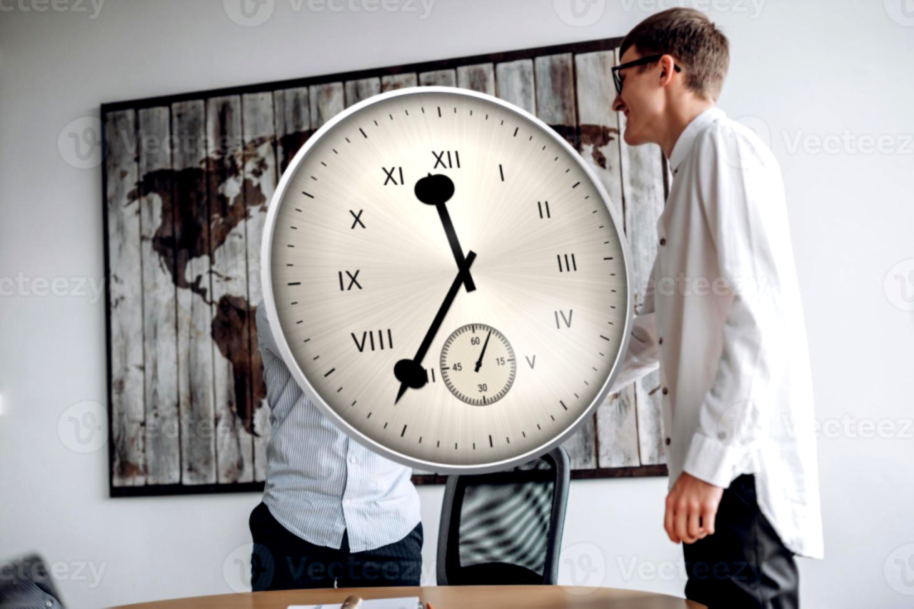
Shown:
11.36.05
